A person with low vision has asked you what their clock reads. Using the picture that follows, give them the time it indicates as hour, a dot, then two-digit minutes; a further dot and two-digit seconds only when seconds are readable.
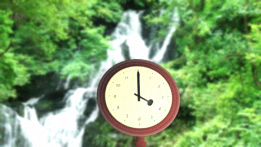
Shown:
4.00
